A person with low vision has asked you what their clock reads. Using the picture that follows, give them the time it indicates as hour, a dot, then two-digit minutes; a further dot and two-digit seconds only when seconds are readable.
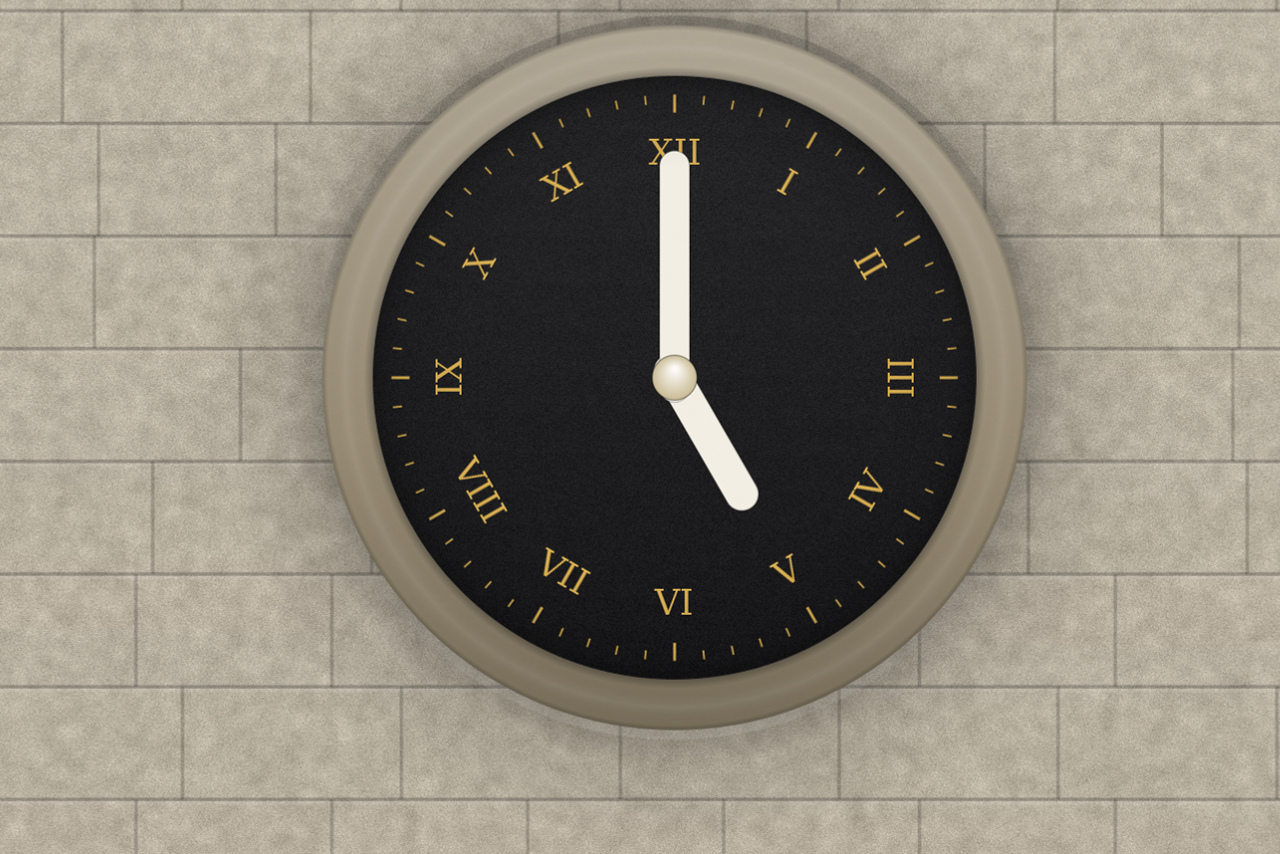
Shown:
5.00
